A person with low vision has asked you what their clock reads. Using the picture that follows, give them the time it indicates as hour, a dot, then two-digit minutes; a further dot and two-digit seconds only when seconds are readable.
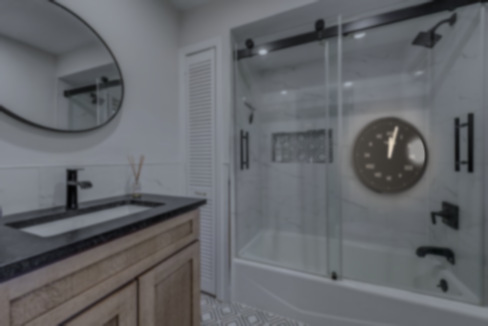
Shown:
12.02
